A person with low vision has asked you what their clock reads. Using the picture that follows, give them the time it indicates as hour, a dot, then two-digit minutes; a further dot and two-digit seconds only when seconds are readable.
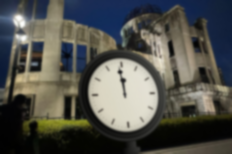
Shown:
11.59
